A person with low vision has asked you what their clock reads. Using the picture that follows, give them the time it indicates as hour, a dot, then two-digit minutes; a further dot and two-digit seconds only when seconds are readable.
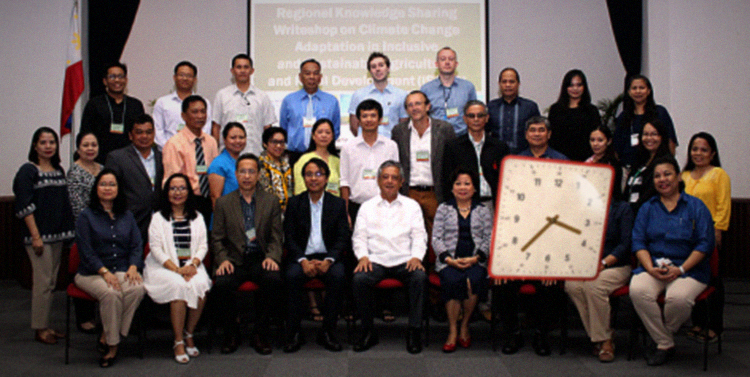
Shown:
3.37
